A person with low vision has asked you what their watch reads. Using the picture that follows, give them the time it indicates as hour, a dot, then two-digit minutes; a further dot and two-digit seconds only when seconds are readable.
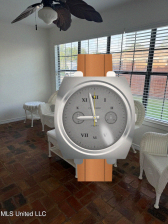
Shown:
8.58
